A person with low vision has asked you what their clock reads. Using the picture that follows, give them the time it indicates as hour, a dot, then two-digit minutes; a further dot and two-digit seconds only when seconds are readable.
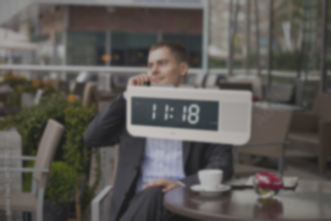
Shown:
11.18
